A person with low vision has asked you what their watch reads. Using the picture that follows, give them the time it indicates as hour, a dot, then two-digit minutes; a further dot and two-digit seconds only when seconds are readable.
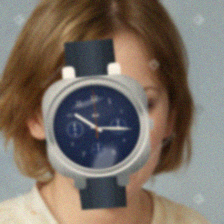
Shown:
10.16
